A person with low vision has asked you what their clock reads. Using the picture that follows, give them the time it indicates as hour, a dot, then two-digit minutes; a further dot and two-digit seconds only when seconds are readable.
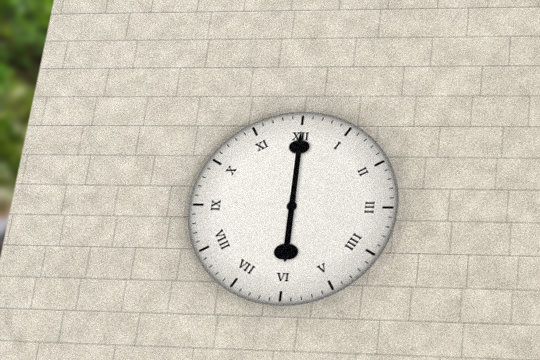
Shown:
6.00
